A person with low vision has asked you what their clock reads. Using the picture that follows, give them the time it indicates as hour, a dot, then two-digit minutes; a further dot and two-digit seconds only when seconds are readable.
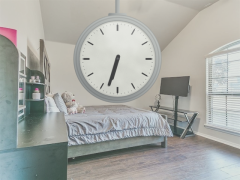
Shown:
6.33
